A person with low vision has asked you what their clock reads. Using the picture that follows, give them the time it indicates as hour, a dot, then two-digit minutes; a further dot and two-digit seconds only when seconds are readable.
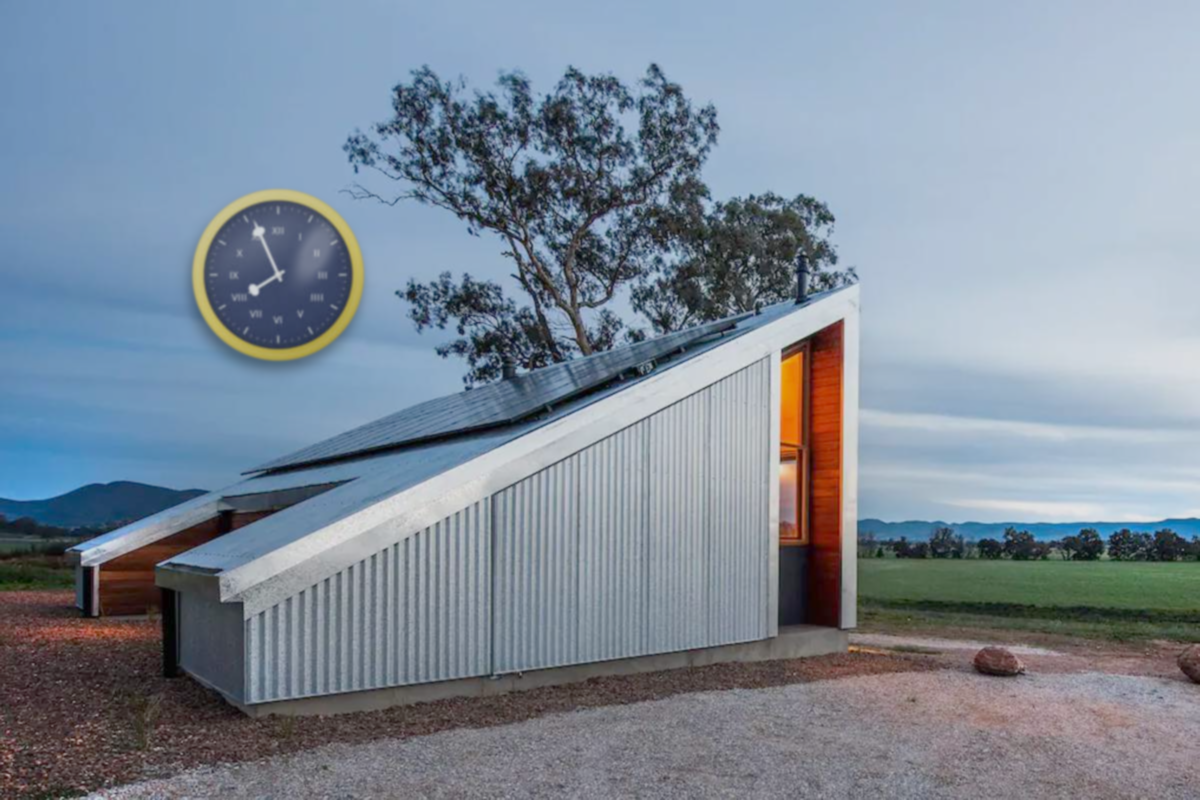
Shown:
7.56
